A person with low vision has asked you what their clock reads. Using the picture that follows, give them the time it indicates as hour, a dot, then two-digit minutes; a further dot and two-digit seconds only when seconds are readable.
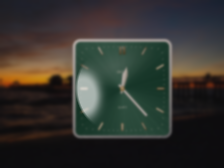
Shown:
12.23
